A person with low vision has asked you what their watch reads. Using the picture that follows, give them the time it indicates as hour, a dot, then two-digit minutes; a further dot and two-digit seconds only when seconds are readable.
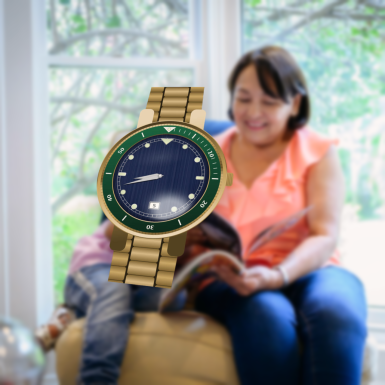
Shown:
8.42
